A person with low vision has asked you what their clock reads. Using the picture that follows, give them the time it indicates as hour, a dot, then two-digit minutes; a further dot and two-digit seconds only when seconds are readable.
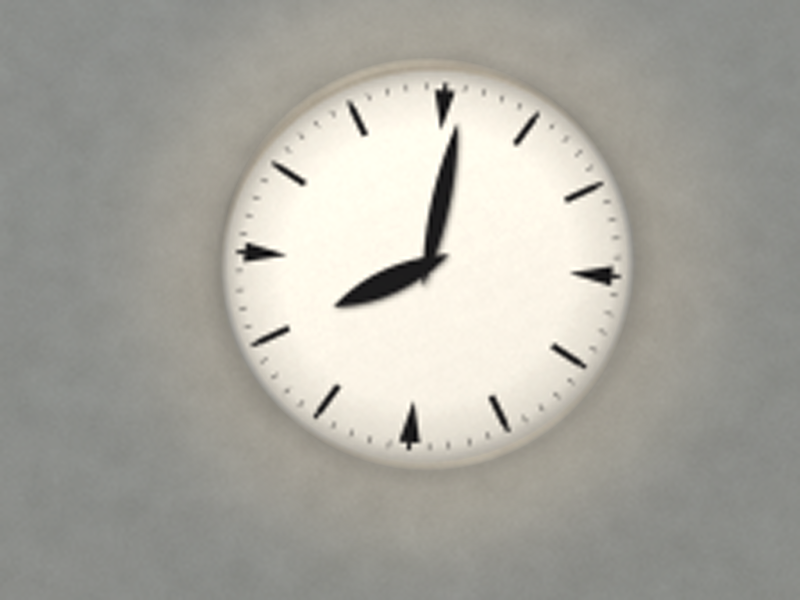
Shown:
8.01
